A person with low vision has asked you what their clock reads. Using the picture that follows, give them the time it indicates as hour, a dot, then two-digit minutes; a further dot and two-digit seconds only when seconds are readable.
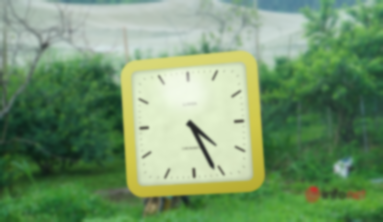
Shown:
4.26
